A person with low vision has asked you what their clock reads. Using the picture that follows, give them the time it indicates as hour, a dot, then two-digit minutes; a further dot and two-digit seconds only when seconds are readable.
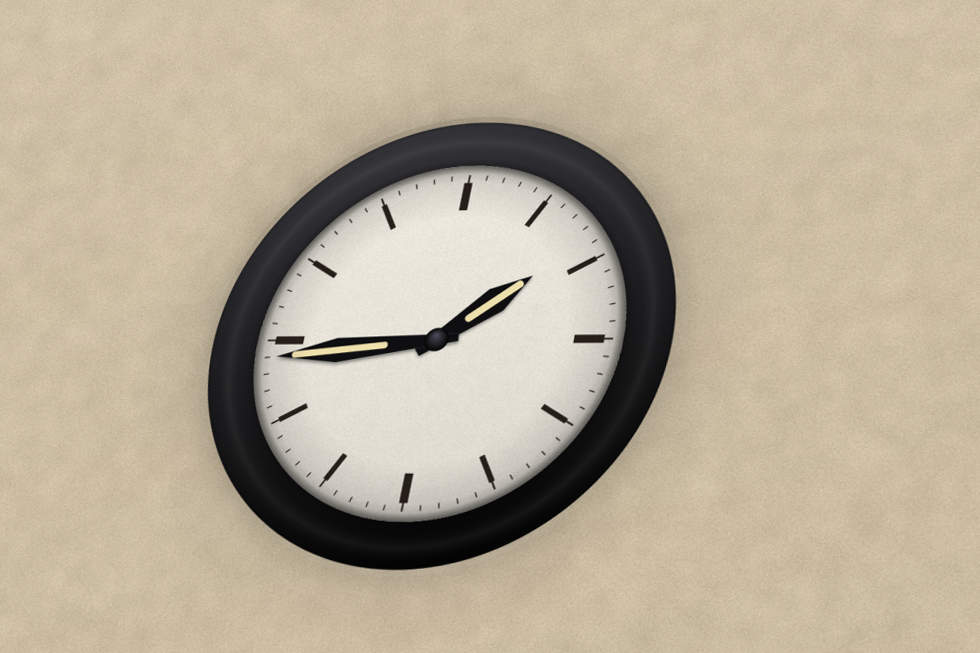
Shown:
1.44
